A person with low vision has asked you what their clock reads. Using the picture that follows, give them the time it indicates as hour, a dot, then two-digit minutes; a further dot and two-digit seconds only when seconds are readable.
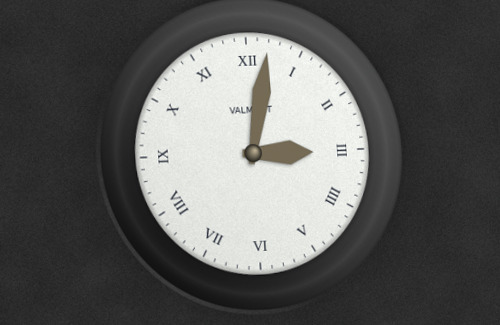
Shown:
3.02
